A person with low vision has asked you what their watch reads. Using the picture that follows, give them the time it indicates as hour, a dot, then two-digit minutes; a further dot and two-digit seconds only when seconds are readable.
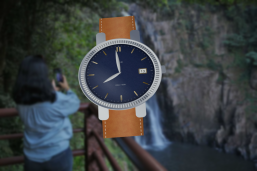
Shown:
7.59
